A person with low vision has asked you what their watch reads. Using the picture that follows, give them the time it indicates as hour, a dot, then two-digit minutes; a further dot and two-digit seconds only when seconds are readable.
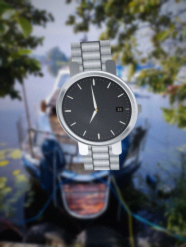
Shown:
6.59
